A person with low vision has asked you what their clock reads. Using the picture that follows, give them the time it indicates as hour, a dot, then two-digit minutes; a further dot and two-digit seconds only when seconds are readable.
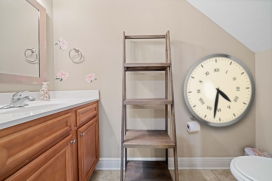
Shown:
4.32
